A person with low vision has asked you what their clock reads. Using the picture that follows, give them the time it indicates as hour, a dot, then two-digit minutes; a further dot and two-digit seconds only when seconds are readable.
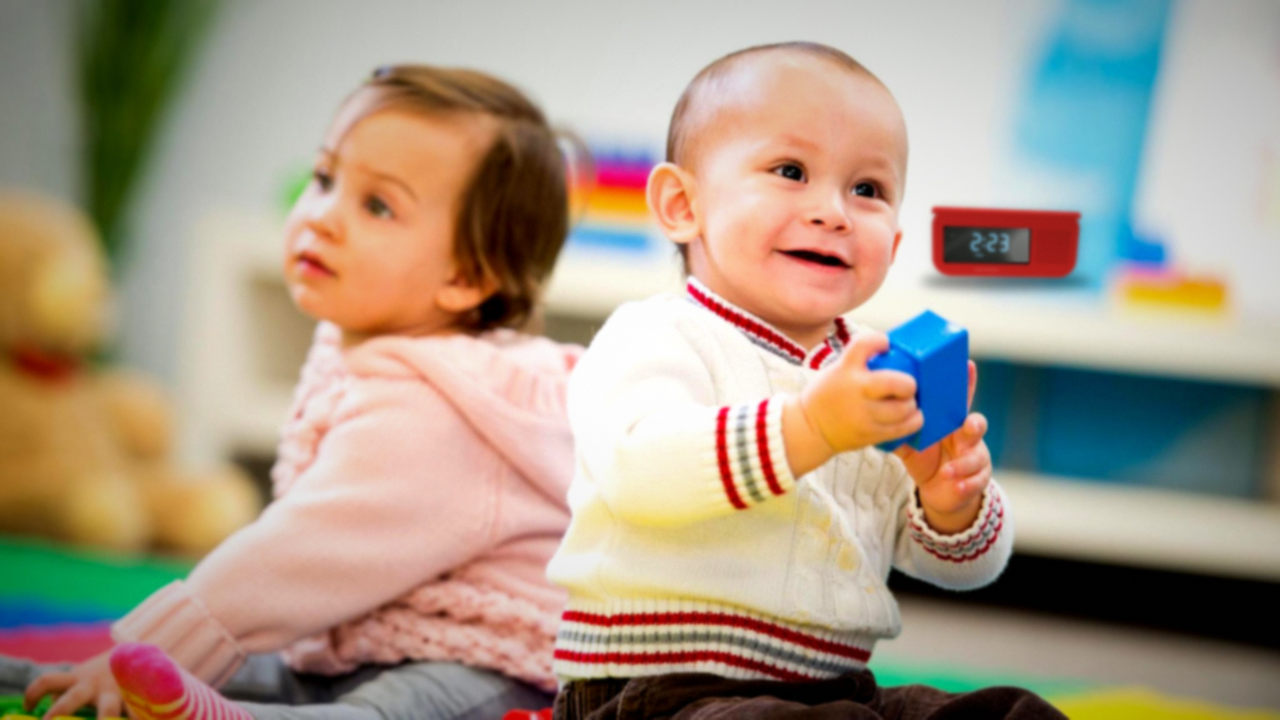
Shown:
2.23
